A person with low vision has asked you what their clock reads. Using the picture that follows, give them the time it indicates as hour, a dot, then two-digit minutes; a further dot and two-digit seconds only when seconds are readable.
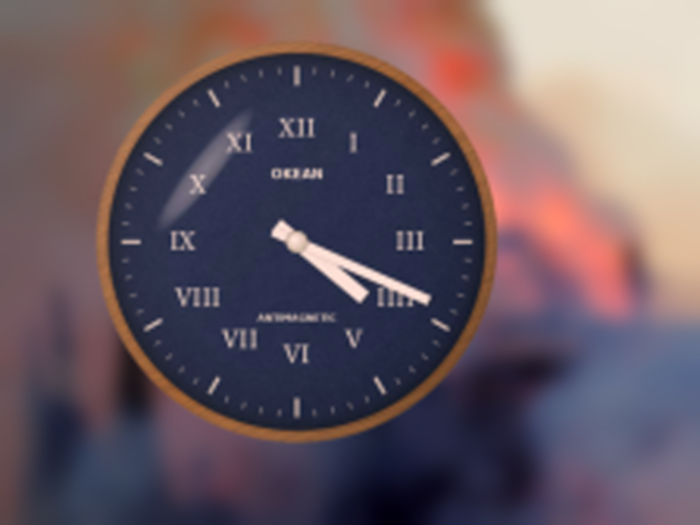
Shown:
4.19
